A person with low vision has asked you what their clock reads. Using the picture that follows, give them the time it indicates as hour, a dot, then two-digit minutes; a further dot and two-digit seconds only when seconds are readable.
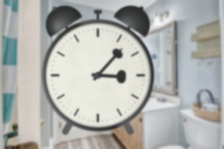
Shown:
3.07
